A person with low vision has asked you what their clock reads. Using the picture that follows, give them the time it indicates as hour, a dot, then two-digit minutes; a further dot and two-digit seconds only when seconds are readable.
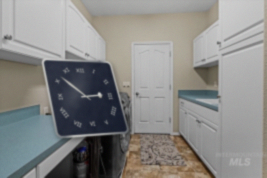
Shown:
2.52
